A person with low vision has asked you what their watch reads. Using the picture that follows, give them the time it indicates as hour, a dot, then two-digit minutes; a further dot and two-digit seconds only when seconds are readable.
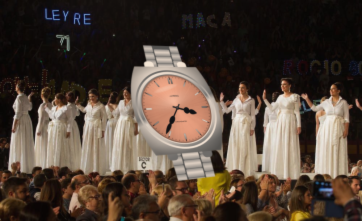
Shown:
3.36
